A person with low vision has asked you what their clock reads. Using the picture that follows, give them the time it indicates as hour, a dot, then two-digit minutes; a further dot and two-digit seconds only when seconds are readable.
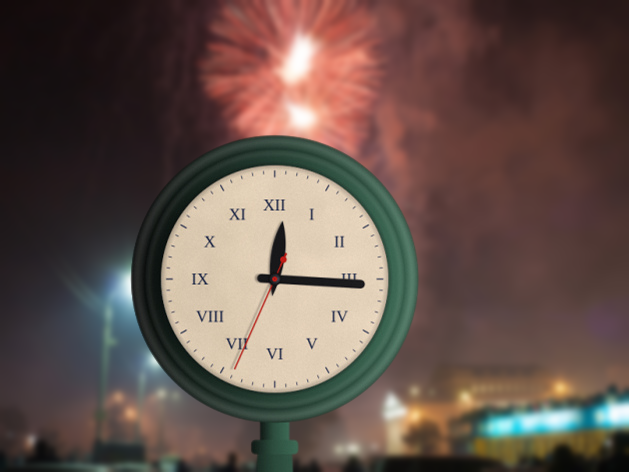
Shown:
12.15.34
